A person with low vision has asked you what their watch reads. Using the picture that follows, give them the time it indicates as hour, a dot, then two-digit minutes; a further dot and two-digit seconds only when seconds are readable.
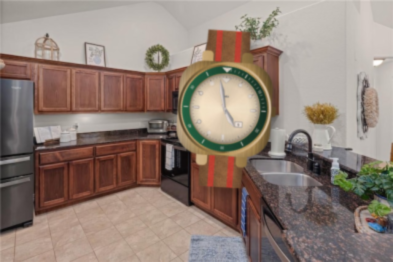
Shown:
4.58
